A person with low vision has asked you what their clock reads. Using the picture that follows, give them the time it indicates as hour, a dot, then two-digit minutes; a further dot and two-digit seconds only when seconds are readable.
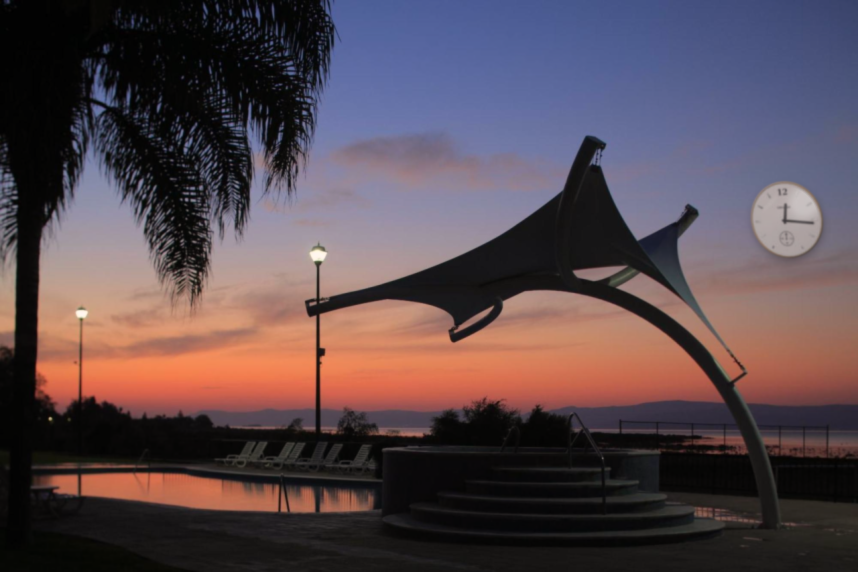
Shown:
12.16
